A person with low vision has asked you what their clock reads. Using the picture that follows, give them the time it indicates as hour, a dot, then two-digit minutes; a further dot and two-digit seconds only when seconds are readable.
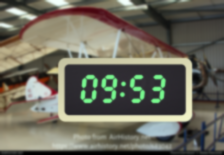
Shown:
9.53
